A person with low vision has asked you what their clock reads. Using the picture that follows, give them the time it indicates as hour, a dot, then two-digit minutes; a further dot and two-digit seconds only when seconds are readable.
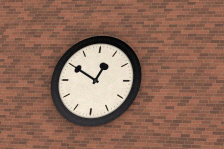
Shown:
12.50
